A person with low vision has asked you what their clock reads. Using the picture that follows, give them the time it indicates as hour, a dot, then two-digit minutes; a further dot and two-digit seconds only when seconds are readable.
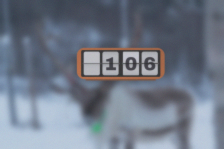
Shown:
1.06
